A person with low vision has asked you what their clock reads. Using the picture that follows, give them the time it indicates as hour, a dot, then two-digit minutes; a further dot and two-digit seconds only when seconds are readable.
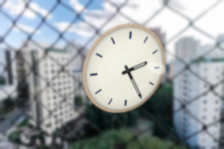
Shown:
2.25
